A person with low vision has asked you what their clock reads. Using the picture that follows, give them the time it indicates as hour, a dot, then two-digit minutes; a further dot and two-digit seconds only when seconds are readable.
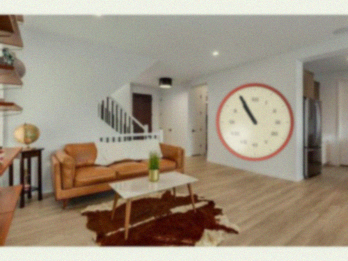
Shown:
10.55
